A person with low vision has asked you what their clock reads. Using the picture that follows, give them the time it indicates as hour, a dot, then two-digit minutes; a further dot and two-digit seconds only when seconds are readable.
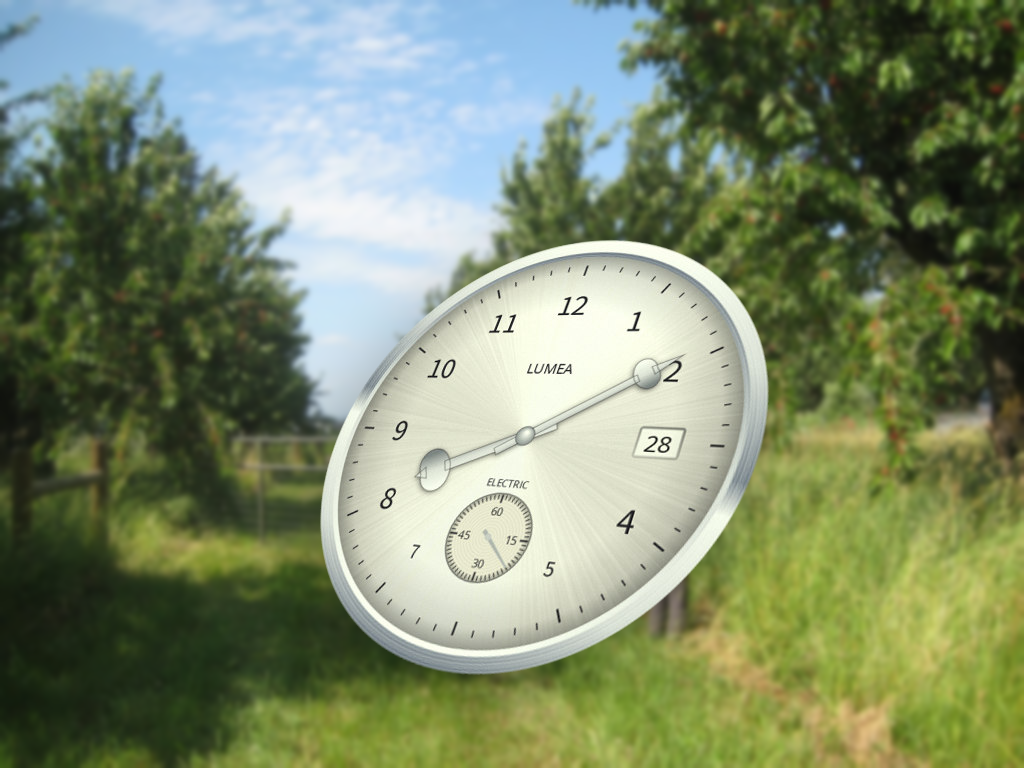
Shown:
8.09.22
